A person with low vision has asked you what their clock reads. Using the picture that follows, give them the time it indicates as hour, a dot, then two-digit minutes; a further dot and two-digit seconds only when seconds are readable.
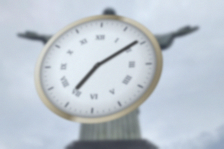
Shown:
7.09
